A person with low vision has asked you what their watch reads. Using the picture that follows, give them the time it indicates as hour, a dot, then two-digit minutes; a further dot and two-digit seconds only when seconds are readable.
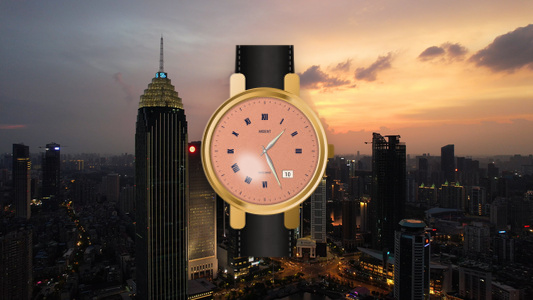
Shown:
1.26
